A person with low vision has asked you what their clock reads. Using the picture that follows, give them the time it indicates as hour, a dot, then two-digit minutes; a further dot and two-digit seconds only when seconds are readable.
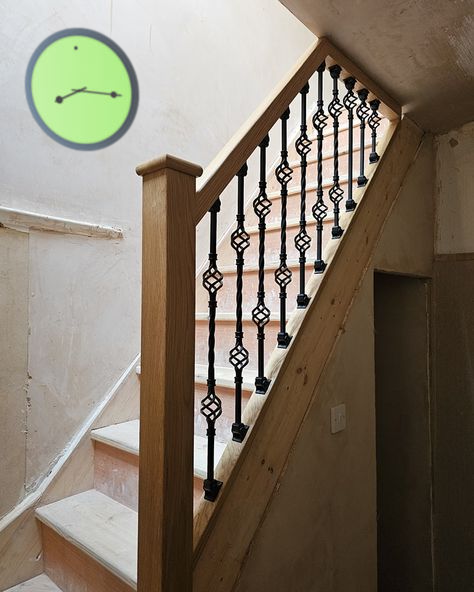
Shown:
8.16
